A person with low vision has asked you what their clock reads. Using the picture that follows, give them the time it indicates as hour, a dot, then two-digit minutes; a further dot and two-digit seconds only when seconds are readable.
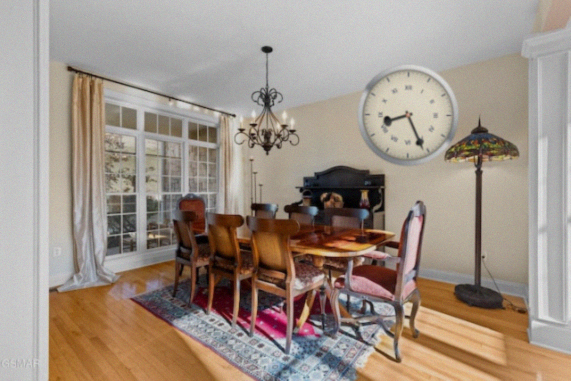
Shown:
8.26
